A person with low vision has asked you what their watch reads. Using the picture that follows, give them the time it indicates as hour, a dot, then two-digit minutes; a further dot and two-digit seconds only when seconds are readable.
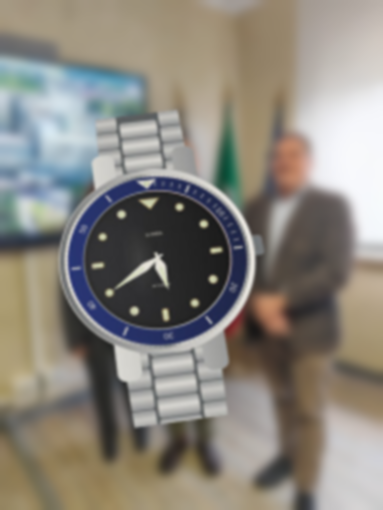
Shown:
5.40
